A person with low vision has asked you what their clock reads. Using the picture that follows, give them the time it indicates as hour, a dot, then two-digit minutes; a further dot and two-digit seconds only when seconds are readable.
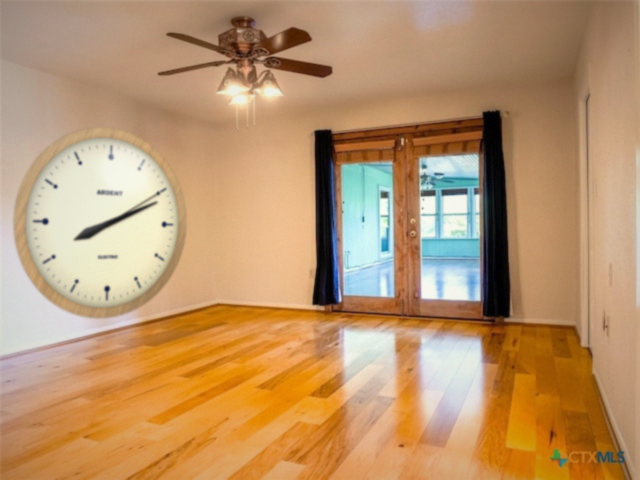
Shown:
8.11.10
